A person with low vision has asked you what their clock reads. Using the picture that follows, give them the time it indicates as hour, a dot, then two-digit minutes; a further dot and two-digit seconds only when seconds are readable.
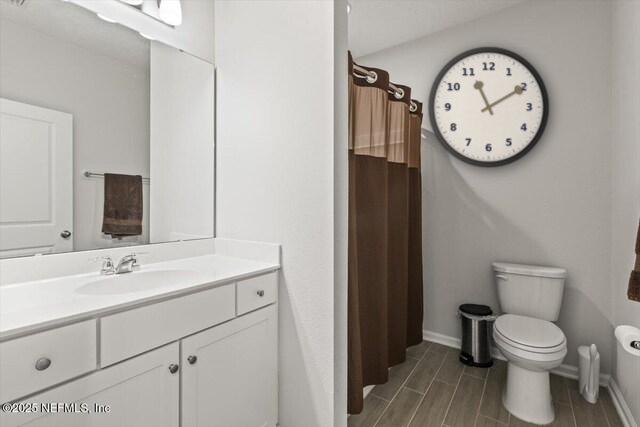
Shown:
11.10
